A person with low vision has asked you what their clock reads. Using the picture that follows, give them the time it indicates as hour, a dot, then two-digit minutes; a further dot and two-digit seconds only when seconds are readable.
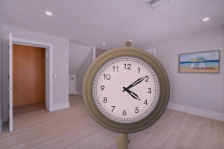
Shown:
4.09
